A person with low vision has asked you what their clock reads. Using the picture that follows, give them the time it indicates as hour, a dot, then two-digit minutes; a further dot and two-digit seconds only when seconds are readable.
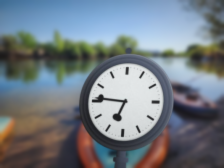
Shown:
6.46
